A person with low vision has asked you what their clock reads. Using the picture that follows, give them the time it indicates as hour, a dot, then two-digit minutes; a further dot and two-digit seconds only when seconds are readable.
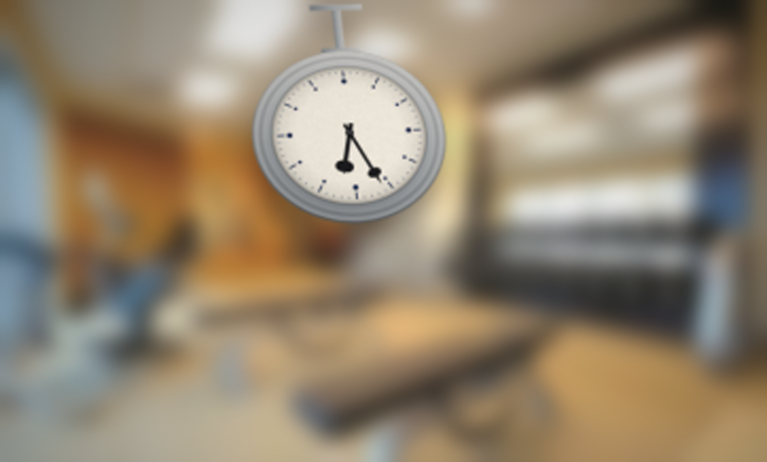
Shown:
6.26
